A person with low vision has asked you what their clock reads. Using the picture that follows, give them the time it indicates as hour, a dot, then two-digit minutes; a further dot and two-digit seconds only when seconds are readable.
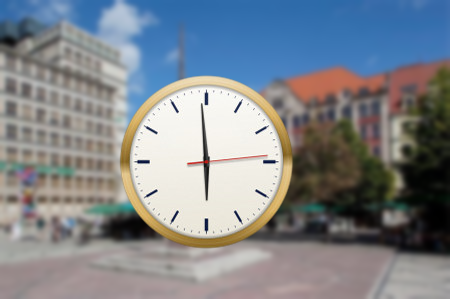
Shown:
5.59.14
